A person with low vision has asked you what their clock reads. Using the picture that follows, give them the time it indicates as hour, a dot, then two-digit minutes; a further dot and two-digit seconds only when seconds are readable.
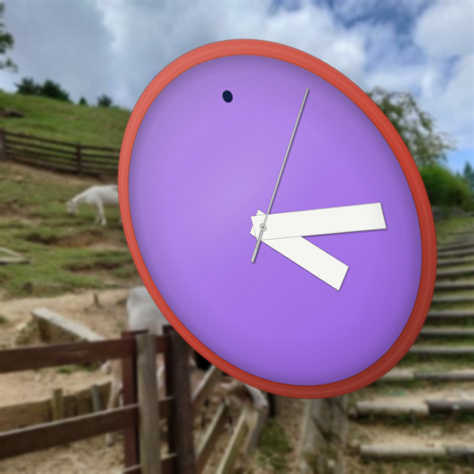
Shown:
4.15.06
